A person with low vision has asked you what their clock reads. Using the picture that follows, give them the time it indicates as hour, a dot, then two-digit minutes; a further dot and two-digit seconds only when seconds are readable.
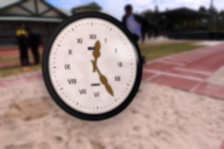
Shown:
12.25
